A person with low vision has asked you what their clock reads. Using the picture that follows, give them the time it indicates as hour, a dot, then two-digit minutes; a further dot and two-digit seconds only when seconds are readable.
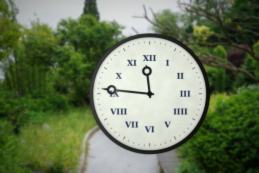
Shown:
11.46
